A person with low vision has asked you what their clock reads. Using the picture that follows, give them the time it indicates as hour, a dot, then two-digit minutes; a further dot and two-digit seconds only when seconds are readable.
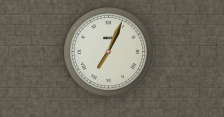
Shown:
7.04
